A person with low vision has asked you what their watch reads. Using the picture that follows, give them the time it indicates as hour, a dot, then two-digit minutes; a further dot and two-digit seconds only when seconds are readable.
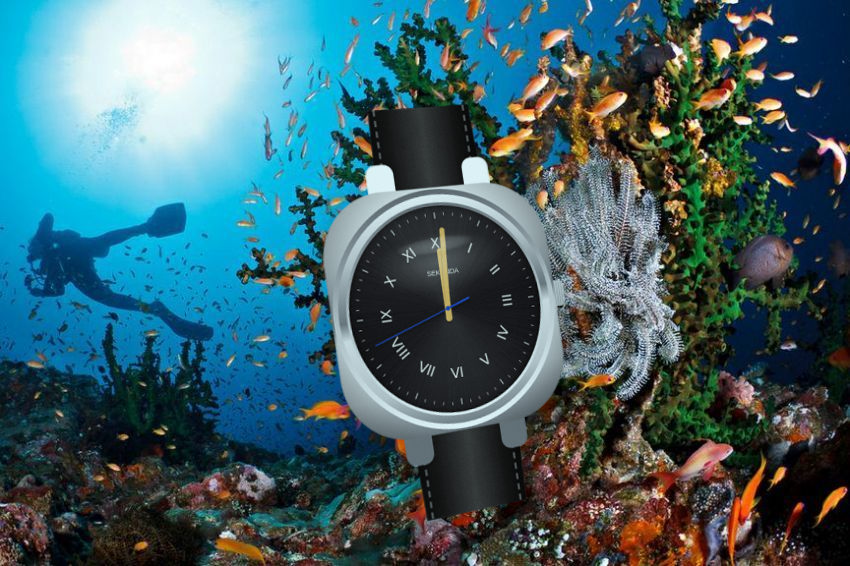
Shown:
12.00.42
